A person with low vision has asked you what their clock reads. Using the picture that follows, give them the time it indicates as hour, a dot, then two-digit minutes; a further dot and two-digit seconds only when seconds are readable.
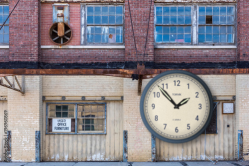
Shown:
1.53
